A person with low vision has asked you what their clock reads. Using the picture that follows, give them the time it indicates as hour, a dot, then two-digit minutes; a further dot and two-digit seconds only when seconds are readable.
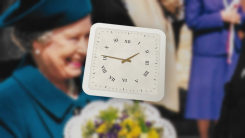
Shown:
1.46
